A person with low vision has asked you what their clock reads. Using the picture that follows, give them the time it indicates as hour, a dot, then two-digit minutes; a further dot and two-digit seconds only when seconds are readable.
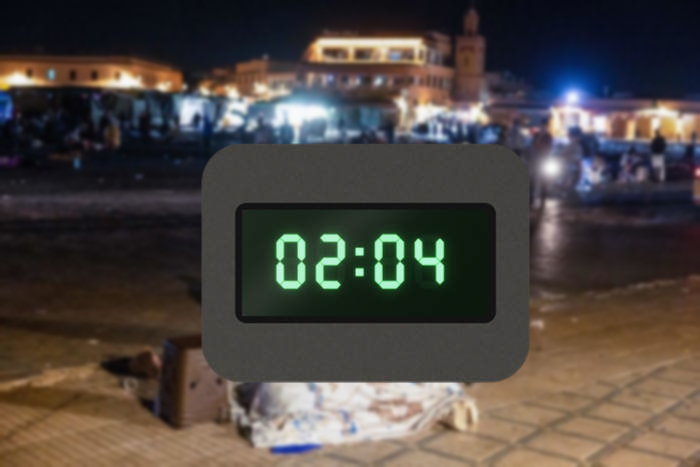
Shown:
2.04
